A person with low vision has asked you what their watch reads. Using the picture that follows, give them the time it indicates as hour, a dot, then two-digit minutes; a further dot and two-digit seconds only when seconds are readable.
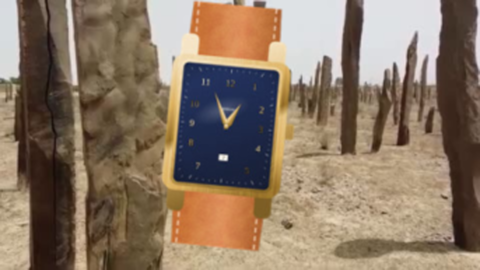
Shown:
12.56
